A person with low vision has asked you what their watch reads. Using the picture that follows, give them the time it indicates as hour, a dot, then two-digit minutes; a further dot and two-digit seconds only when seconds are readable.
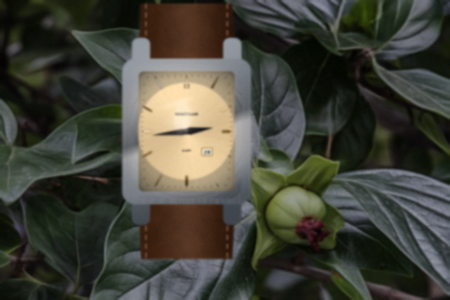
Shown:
2.44
